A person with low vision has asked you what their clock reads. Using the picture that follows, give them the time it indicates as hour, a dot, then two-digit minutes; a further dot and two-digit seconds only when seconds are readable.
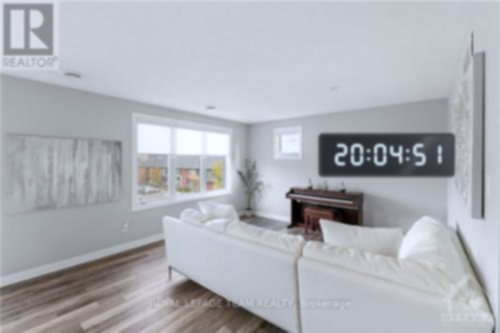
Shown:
20.04.51
